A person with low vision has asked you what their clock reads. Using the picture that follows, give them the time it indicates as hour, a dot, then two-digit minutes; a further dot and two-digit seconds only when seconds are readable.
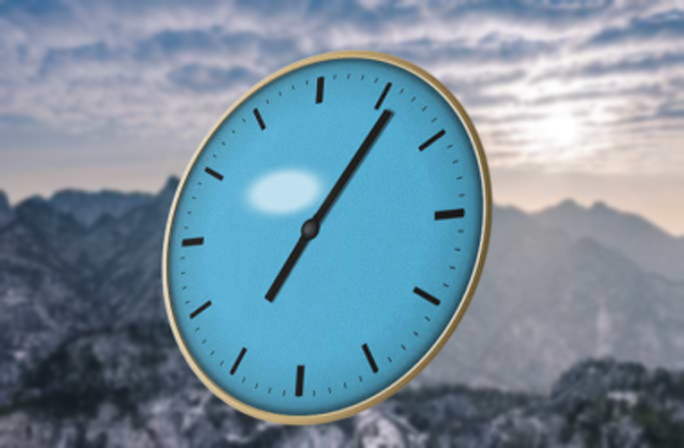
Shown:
7.06
